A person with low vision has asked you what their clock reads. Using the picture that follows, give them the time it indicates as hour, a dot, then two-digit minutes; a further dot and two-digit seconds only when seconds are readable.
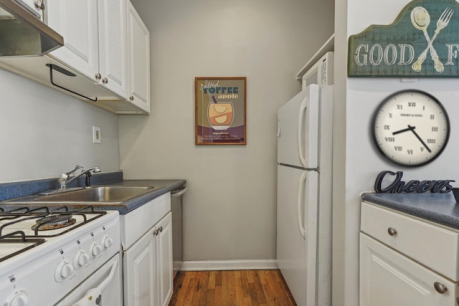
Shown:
8.23
